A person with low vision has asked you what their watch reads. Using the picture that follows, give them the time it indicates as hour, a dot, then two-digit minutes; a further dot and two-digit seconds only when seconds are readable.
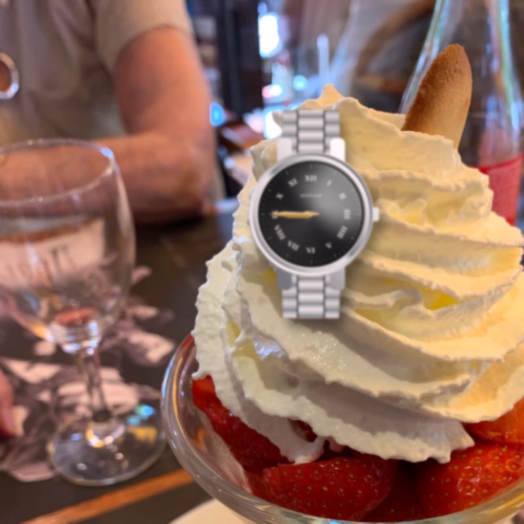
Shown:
8.45
